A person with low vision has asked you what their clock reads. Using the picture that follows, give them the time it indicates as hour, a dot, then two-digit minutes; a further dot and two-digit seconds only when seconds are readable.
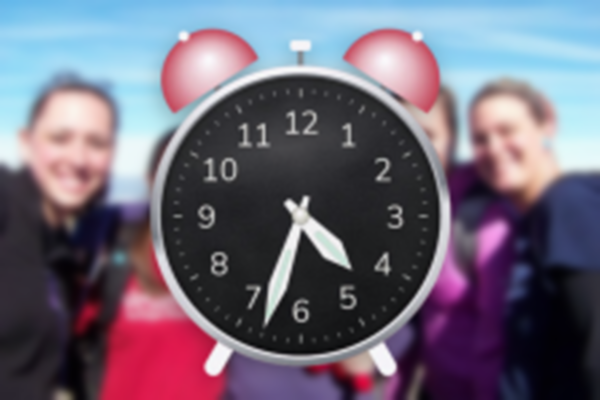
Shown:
4.33
